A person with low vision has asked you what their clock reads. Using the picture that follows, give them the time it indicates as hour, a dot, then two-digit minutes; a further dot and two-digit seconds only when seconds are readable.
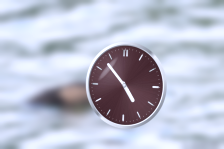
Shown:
4.53
